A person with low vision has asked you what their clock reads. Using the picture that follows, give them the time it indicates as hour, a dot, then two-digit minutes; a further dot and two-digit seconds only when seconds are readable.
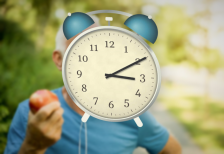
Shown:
3.10
